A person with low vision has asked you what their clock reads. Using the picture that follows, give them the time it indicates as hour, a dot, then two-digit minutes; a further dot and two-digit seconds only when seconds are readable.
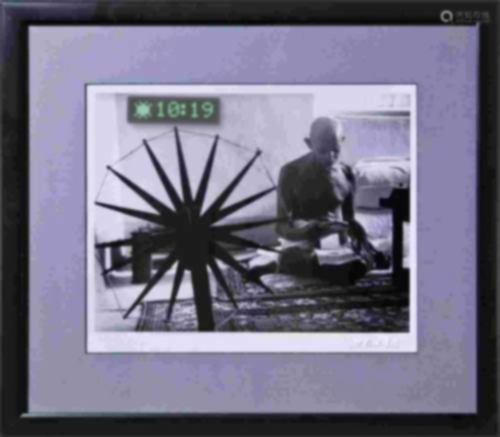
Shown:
10.19
